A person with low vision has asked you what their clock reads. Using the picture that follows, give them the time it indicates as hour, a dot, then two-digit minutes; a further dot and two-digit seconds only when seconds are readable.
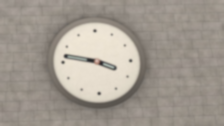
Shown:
3.47
